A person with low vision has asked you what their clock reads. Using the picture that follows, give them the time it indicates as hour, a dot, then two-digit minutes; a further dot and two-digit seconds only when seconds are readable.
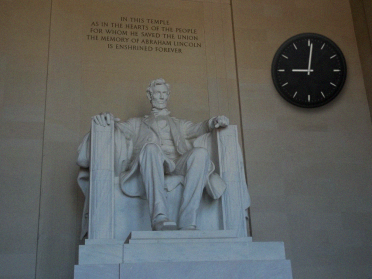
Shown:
9.01
